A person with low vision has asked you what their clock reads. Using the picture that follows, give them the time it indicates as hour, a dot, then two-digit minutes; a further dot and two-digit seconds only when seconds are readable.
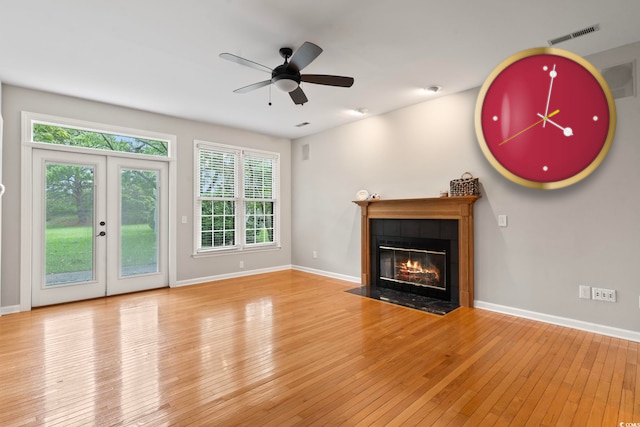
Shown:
4.01.40
